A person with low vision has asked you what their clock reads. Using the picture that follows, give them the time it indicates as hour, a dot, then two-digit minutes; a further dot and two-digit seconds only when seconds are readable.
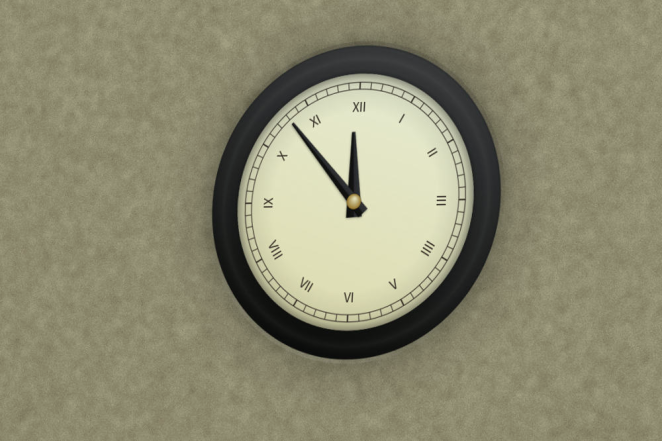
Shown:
11.53
